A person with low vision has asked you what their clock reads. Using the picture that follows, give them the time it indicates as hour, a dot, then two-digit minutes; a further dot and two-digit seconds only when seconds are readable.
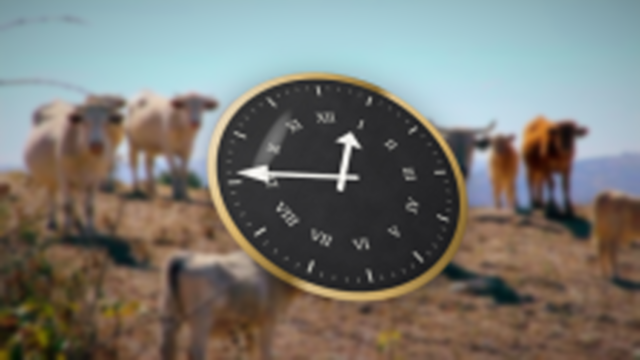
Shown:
12.46
